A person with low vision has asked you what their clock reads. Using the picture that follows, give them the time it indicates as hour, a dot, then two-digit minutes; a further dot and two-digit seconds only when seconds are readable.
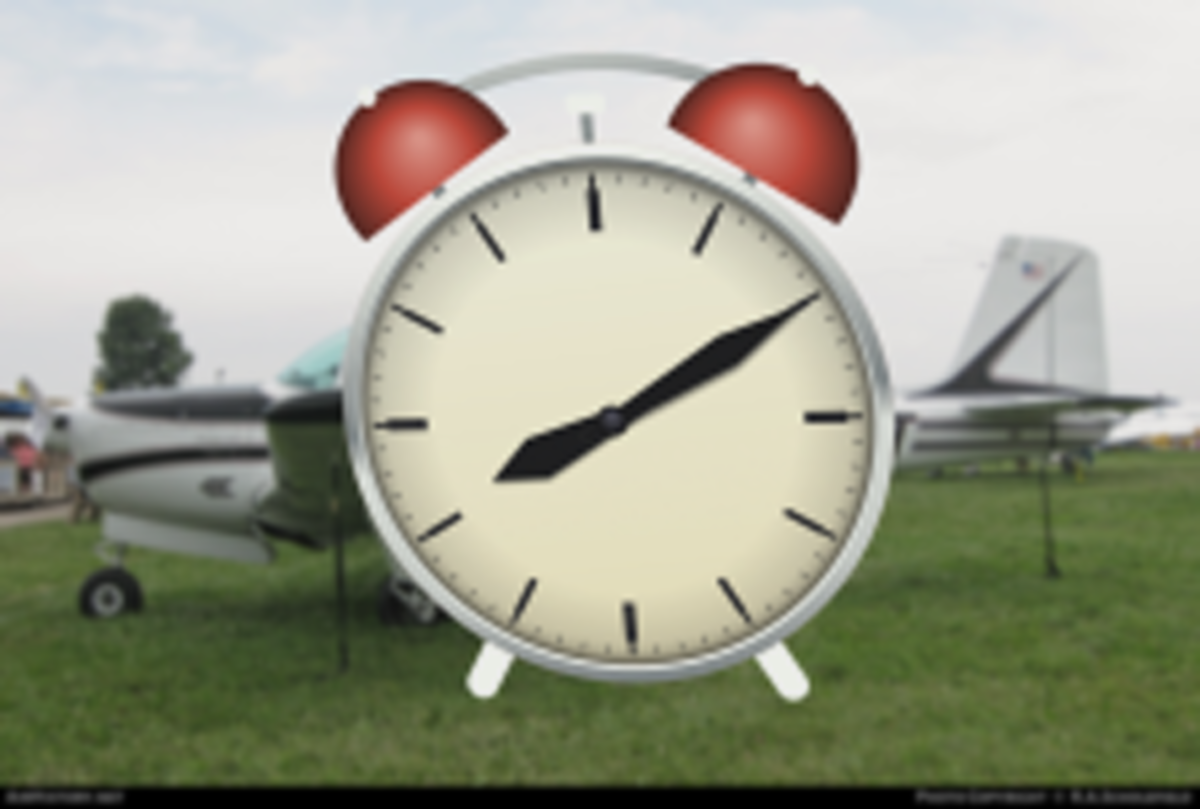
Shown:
8.10
